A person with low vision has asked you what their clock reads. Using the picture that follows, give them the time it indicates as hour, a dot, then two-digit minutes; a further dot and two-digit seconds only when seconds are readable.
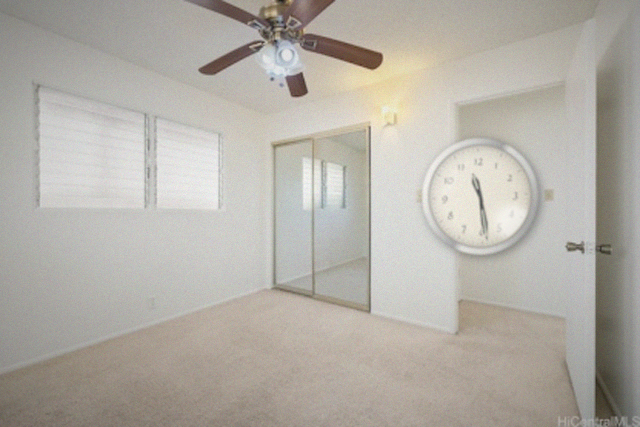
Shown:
11.29
